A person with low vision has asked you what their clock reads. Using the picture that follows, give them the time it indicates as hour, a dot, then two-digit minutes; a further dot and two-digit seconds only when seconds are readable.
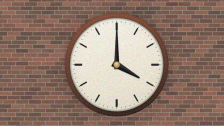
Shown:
4.00
